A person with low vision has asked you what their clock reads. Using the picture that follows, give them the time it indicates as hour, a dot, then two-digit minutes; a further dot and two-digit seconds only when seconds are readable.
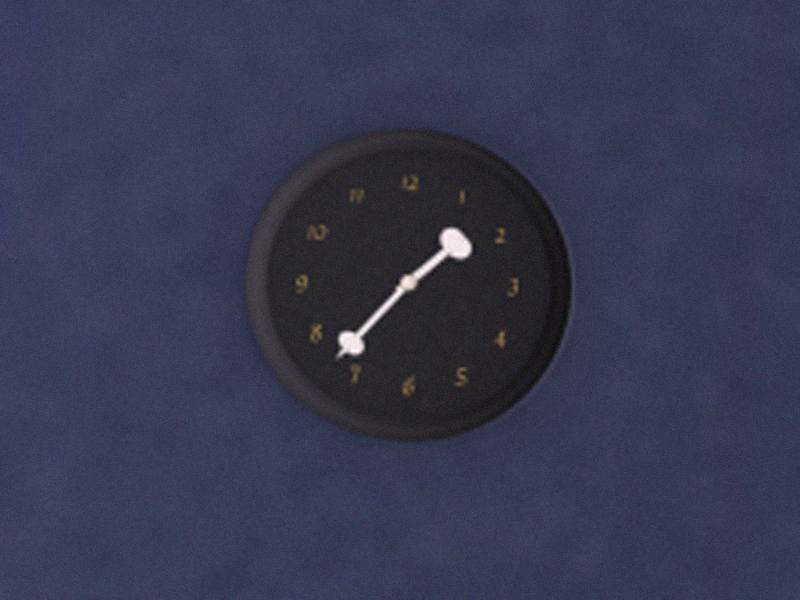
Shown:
1.37
